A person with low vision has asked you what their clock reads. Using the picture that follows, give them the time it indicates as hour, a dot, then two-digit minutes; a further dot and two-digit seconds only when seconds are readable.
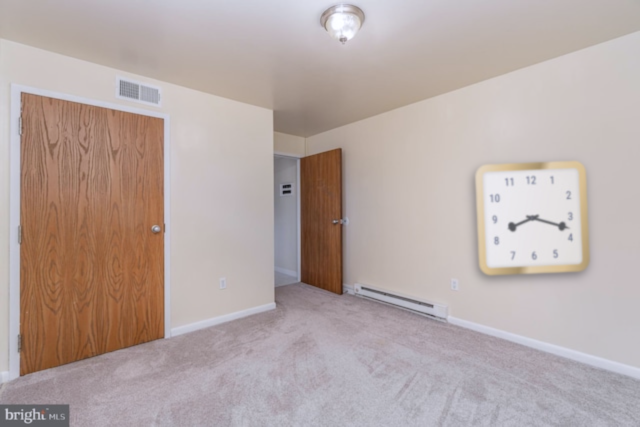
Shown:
8.18
